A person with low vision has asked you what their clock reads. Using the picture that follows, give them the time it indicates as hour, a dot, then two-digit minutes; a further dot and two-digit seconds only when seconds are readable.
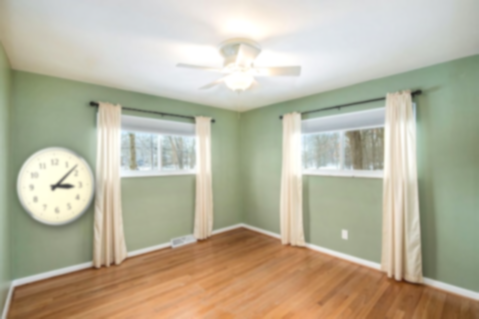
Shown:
3.08
